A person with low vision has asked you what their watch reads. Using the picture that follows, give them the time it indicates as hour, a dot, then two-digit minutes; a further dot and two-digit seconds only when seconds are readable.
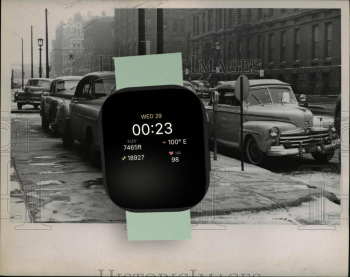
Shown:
0.23
